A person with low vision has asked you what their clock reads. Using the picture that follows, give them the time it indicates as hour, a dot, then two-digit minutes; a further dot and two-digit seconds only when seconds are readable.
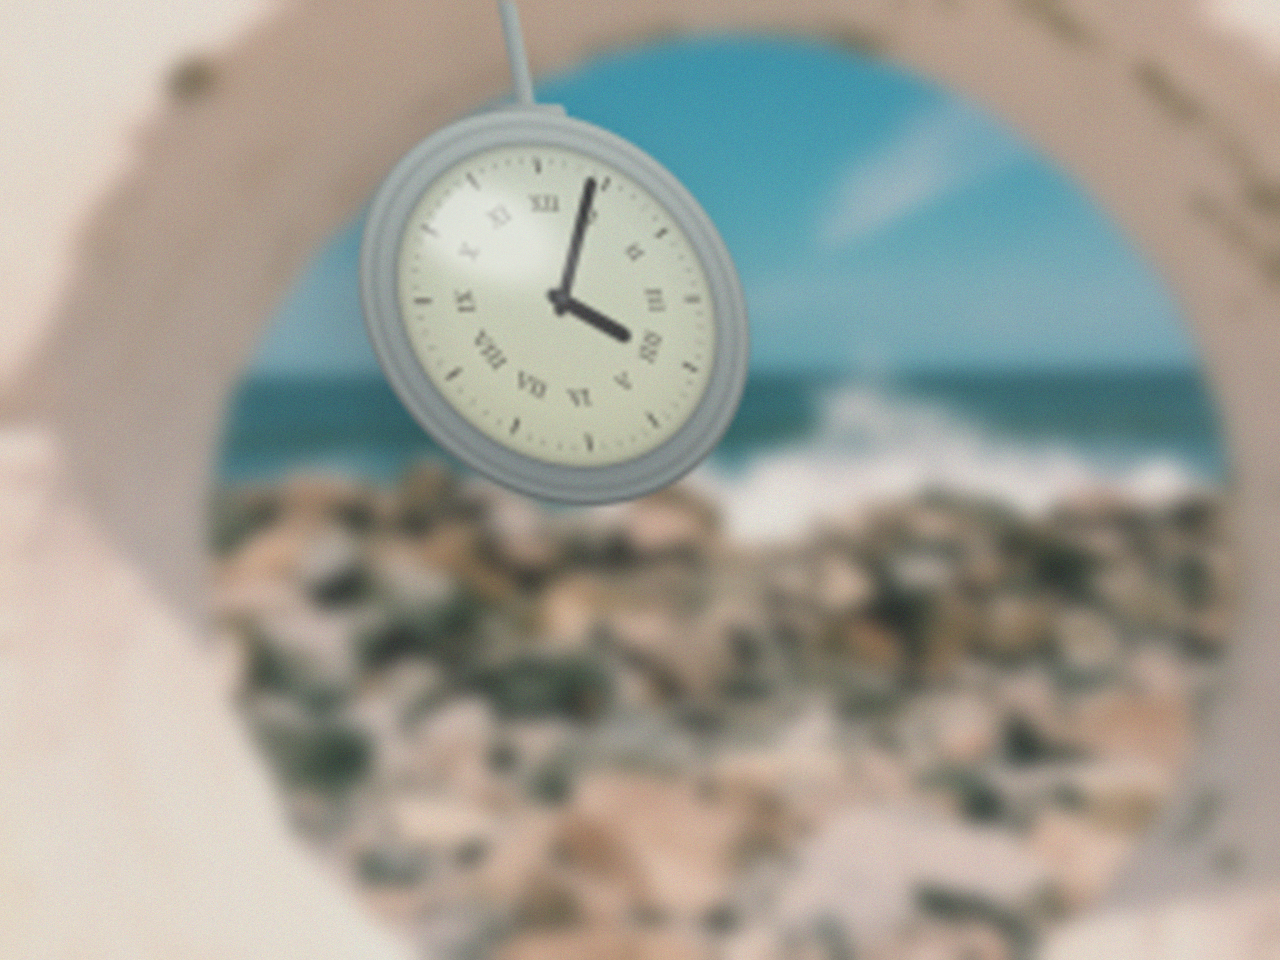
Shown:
4.04
